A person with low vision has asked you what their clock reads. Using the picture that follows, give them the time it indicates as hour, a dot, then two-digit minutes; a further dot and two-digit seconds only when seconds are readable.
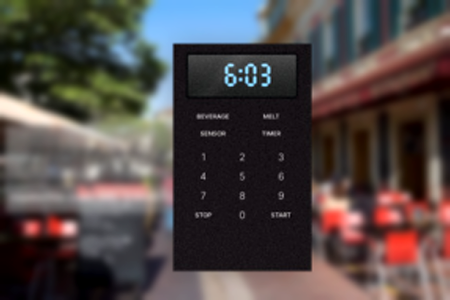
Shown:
6.03
